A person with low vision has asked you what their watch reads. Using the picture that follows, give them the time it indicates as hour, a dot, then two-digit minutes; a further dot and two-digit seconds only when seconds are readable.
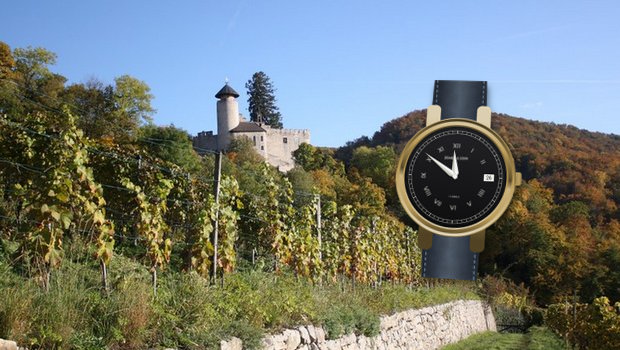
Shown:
11.51
